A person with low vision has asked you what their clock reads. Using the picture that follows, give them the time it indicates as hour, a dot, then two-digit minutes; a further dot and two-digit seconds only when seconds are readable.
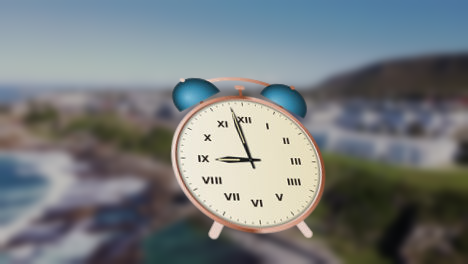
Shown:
8.58
